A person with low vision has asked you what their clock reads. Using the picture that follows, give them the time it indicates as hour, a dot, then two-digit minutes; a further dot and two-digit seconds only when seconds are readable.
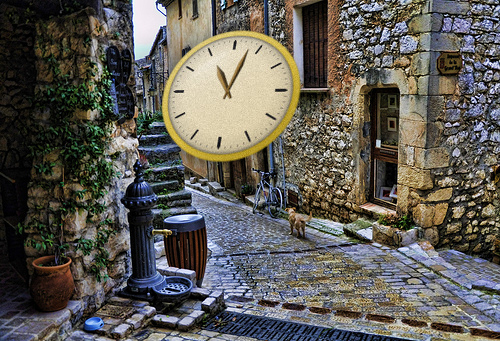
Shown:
11.03
